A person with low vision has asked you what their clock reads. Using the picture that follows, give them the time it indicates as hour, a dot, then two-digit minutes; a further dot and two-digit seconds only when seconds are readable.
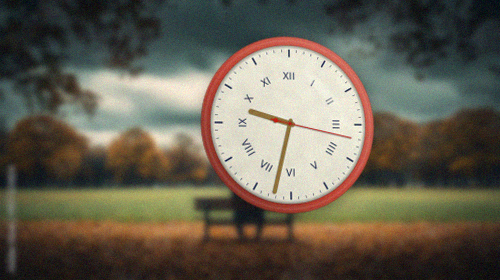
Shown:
9.32.17
